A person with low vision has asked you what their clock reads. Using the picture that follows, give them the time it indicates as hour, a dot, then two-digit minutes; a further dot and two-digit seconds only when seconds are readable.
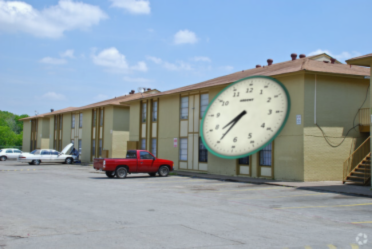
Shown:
7.35
